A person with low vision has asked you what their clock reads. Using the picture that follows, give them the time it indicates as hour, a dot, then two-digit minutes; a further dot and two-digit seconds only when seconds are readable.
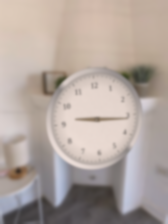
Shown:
9.16
